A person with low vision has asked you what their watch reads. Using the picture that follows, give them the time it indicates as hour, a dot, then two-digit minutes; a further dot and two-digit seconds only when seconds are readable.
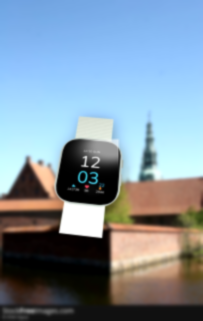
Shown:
12.03
